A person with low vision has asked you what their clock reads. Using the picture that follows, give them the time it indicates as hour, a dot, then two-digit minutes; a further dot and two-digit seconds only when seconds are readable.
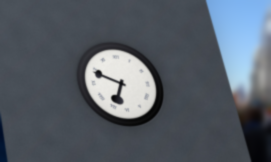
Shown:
6.49
